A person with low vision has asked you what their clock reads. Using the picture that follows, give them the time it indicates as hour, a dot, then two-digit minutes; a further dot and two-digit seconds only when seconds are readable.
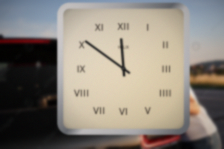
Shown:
11.51
